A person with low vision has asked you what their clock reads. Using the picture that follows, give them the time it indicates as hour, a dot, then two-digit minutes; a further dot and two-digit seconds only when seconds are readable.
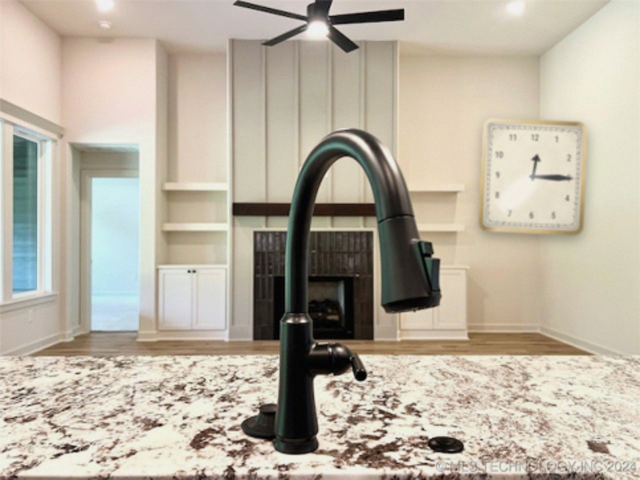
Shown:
12.15
